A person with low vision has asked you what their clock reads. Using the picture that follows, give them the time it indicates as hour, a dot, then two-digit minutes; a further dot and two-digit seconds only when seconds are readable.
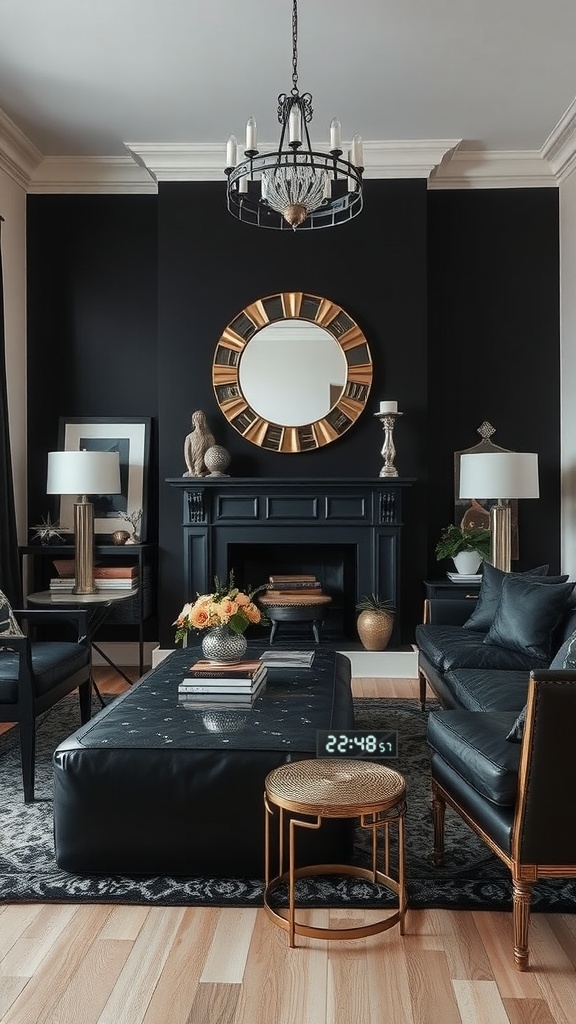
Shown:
22.48.57
